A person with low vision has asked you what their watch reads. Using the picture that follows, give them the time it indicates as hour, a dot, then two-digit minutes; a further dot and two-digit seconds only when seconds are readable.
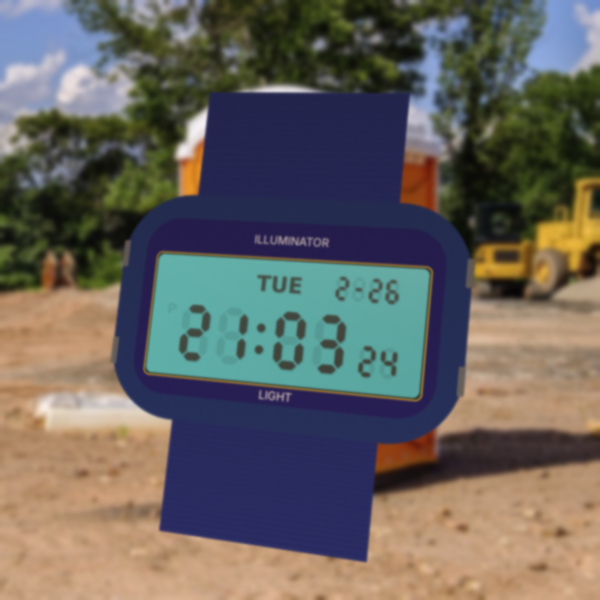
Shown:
21.03.24
